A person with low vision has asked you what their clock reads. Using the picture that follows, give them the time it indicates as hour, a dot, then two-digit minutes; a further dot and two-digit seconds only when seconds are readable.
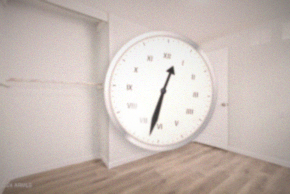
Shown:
12.32
